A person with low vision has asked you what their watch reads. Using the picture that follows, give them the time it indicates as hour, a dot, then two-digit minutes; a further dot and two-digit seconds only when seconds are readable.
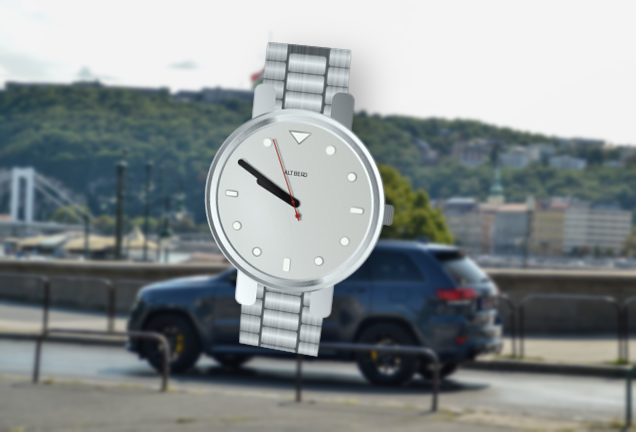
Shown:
9.49.56
